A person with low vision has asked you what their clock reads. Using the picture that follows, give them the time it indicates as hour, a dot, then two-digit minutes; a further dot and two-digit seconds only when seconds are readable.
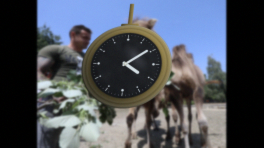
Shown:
4.09
